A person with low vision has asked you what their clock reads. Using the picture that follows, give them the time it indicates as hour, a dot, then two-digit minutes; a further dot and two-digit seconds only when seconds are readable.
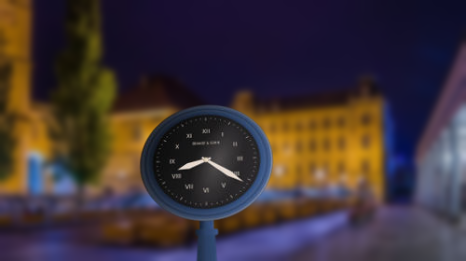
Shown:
8.21
